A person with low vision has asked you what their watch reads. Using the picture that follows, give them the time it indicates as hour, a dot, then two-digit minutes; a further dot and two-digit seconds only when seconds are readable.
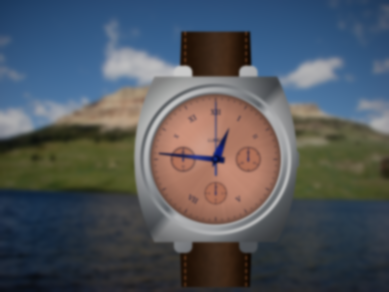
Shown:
12.46
